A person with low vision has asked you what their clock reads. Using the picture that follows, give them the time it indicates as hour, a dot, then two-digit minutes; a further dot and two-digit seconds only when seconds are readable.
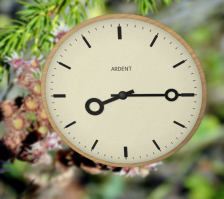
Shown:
8.15
